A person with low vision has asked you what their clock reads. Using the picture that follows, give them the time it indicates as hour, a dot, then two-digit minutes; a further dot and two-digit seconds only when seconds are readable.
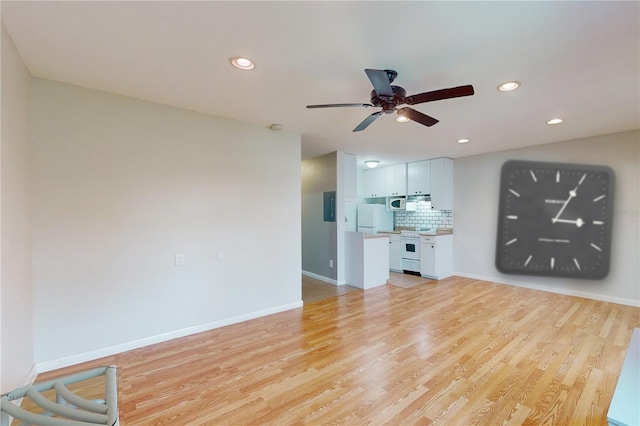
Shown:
3.05
